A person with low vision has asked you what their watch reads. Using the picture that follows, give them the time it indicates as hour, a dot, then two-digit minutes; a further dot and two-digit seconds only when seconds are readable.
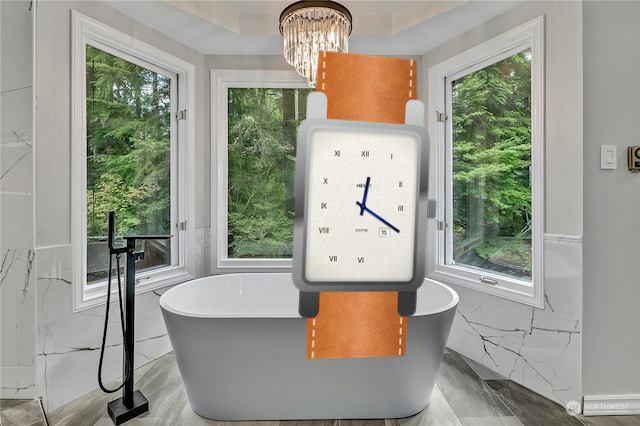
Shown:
12.20
